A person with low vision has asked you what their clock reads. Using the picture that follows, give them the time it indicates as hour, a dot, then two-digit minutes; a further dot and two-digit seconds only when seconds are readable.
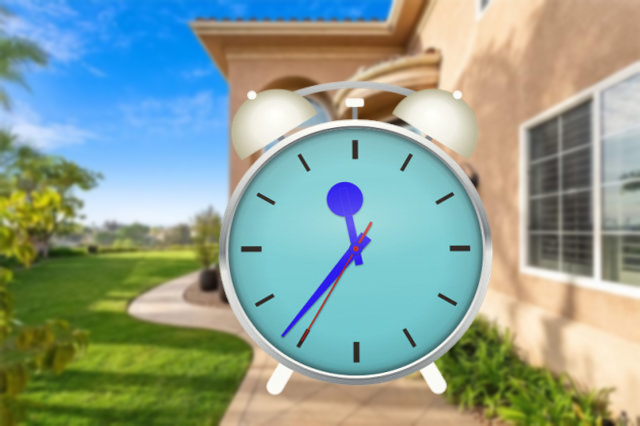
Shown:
11.36.35
